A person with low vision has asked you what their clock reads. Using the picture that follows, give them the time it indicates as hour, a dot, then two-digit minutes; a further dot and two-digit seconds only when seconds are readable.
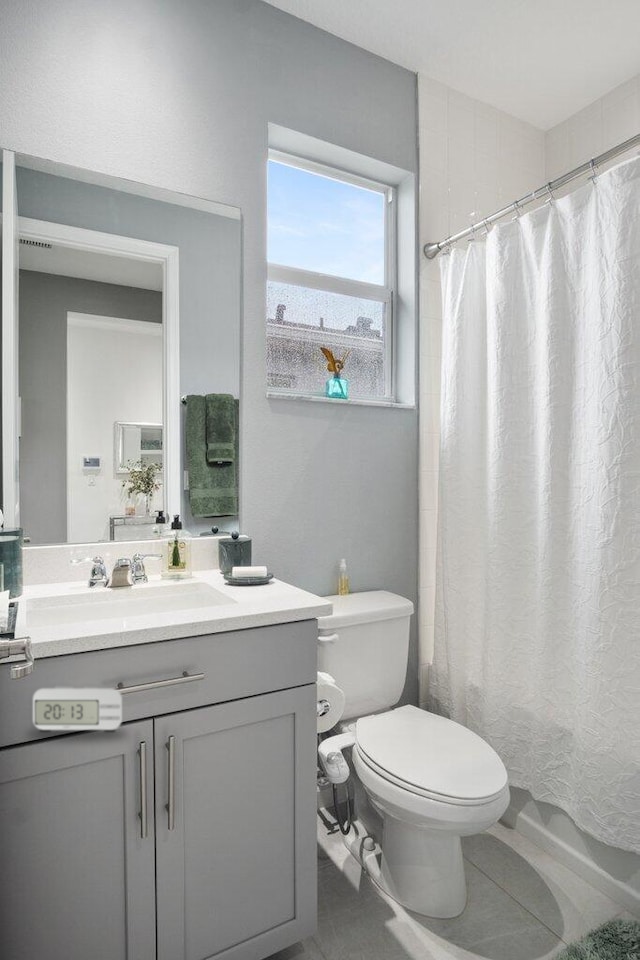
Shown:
20.13
